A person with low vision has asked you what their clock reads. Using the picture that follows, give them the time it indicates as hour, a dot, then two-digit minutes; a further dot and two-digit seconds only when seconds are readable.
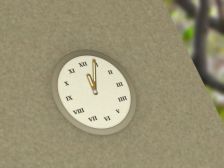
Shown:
12.04
